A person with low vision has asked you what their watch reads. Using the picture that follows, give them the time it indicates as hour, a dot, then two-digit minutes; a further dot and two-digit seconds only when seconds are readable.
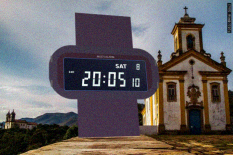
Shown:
20.05.10
